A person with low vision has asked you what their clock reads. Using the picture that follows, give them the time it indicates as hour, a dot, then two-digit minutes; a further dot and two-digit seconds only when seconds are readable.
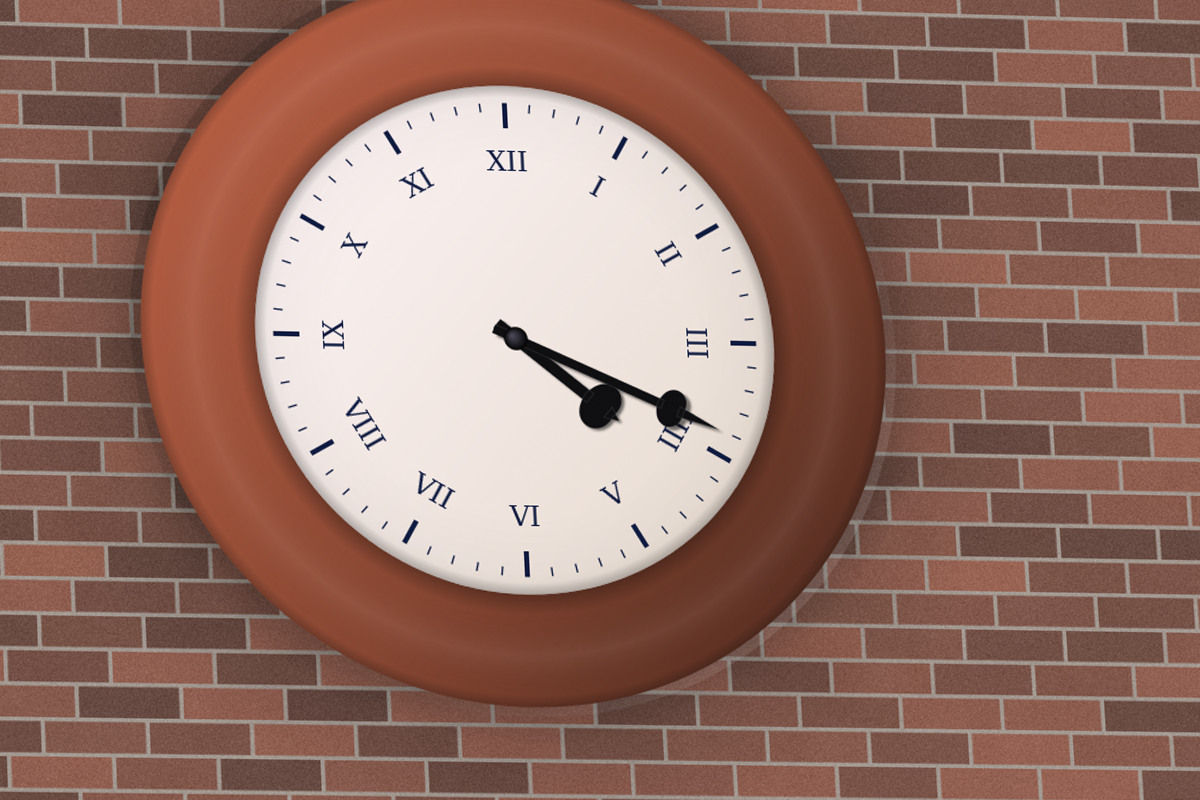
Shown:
4.19
